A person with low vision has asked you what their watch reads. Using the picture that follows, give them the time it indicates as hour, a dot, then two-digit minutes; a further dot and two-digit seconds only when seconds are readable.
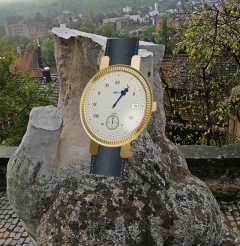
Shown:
1.06
